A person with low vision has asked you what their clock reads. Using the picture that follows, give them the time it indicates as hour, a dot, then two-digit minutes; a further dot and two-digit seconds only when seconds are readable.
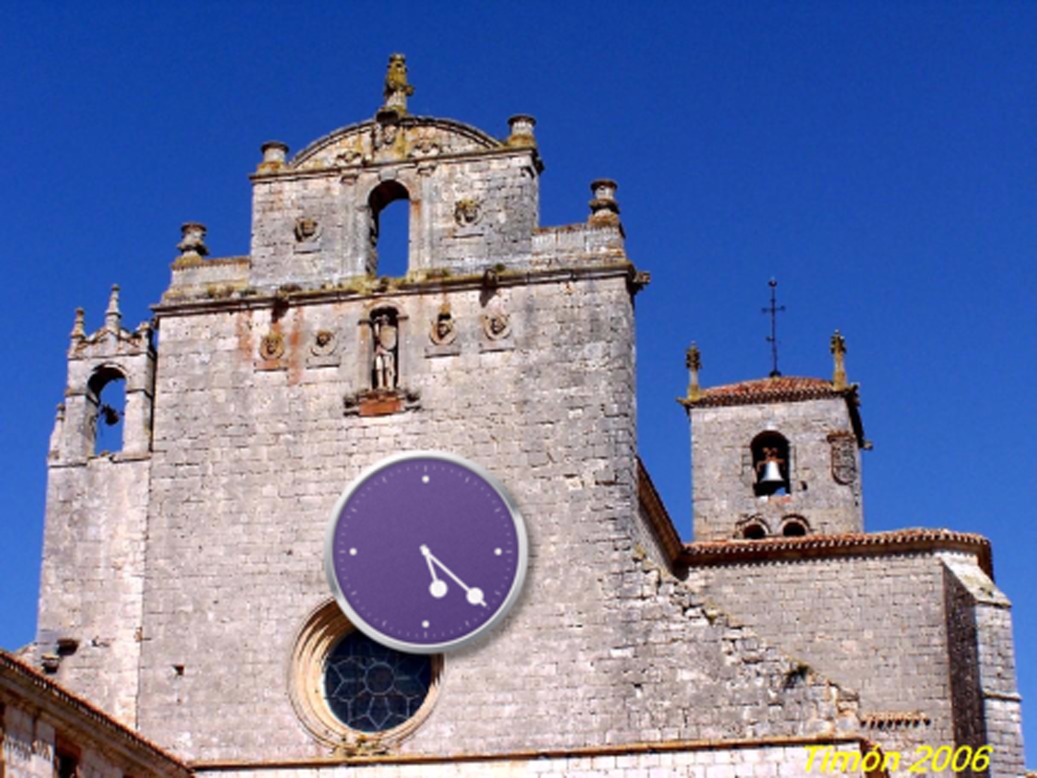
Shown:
5.22
